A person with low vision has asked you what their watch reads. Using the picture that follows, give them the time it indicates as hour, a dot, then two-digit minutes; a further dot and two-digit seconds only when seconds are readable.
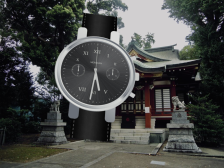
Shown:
5.31
